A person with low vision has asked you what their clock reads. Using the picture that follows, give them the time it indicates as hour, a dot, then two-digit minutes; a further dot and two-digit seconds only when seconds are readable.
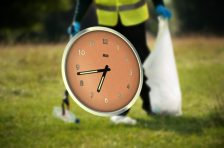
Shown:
6.43
